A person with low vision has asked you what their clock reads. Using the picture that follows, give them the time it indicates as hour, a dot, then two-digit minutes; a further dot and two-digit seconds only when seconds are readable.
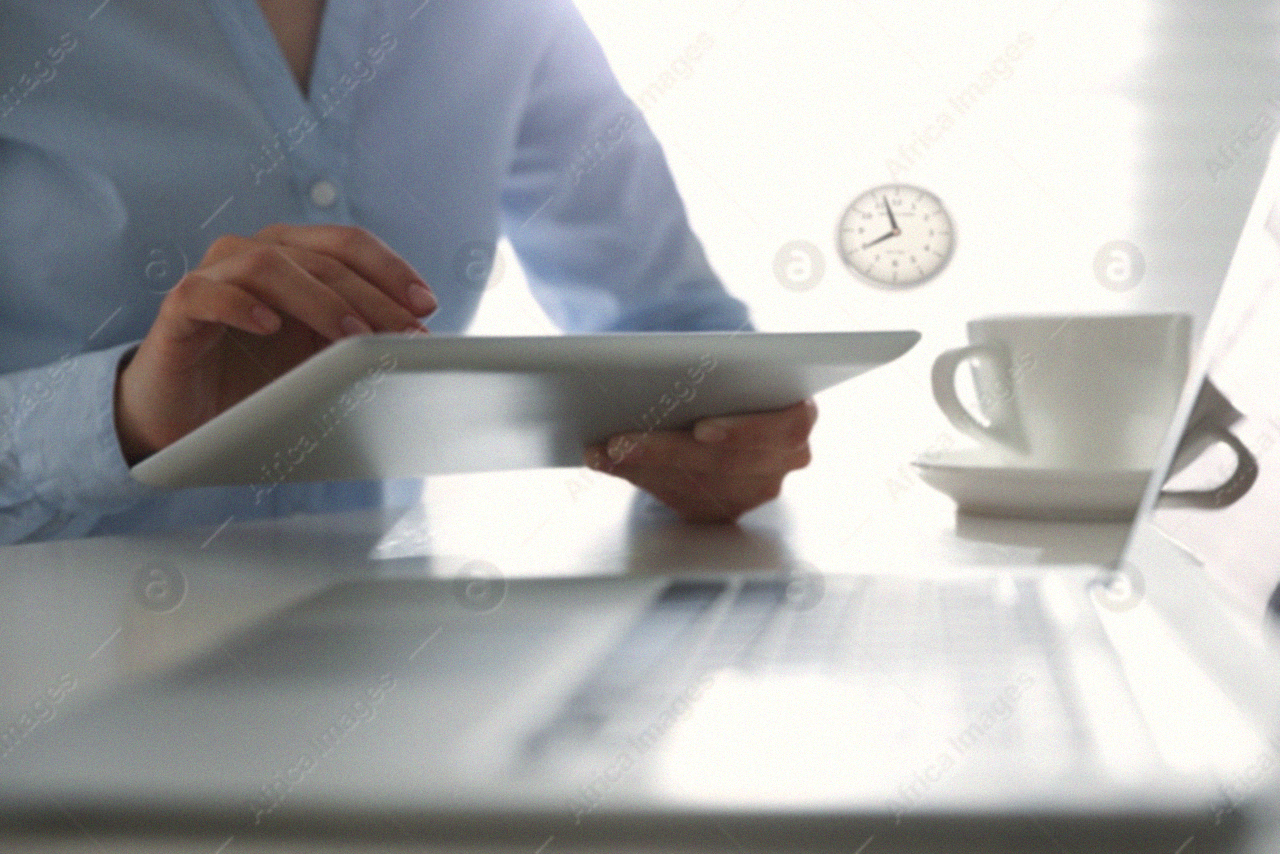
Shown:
7.57
